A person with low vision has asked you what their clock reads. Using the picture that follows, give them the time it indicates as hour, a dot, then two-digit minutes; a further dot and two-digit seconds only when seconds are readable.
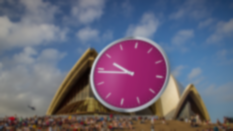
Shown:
9.44
